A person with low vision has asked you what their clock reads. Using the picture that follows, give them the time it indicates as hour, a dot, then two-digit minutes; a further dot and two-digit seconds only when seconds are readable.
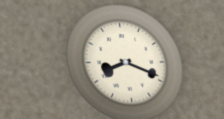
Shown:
8.19
